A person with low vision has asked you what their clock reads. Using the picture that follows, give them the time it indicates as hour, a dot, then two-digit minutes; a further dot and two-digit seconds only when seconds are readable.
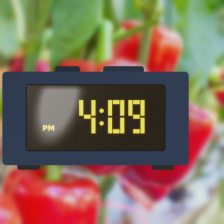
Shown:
4.09
